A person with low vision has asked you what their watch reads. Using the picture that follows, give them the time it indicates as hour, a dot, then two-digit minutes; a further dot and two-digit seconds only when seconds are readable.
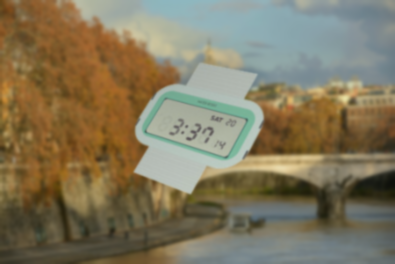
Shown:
3.37
